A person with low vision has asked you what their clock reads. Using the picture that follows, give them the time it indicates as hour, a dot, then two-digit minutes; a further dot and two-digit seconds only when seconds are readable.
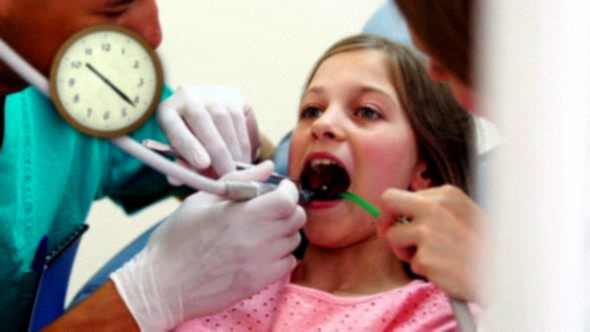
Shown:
10.22
